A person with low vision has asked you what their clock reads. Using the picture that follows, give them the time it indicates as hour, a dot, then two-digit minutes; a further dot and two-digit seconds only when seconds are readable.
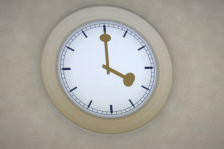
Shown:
4.00
